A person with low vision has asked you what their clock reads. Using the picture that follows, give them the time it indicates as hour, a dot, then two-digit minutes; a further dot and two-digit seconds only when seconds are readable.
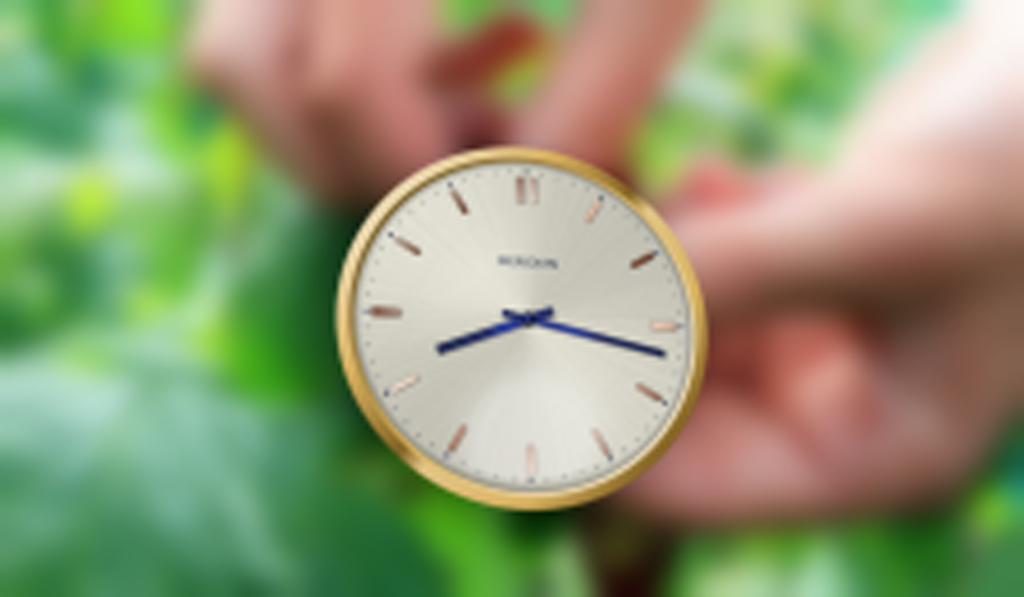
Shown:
8.17
